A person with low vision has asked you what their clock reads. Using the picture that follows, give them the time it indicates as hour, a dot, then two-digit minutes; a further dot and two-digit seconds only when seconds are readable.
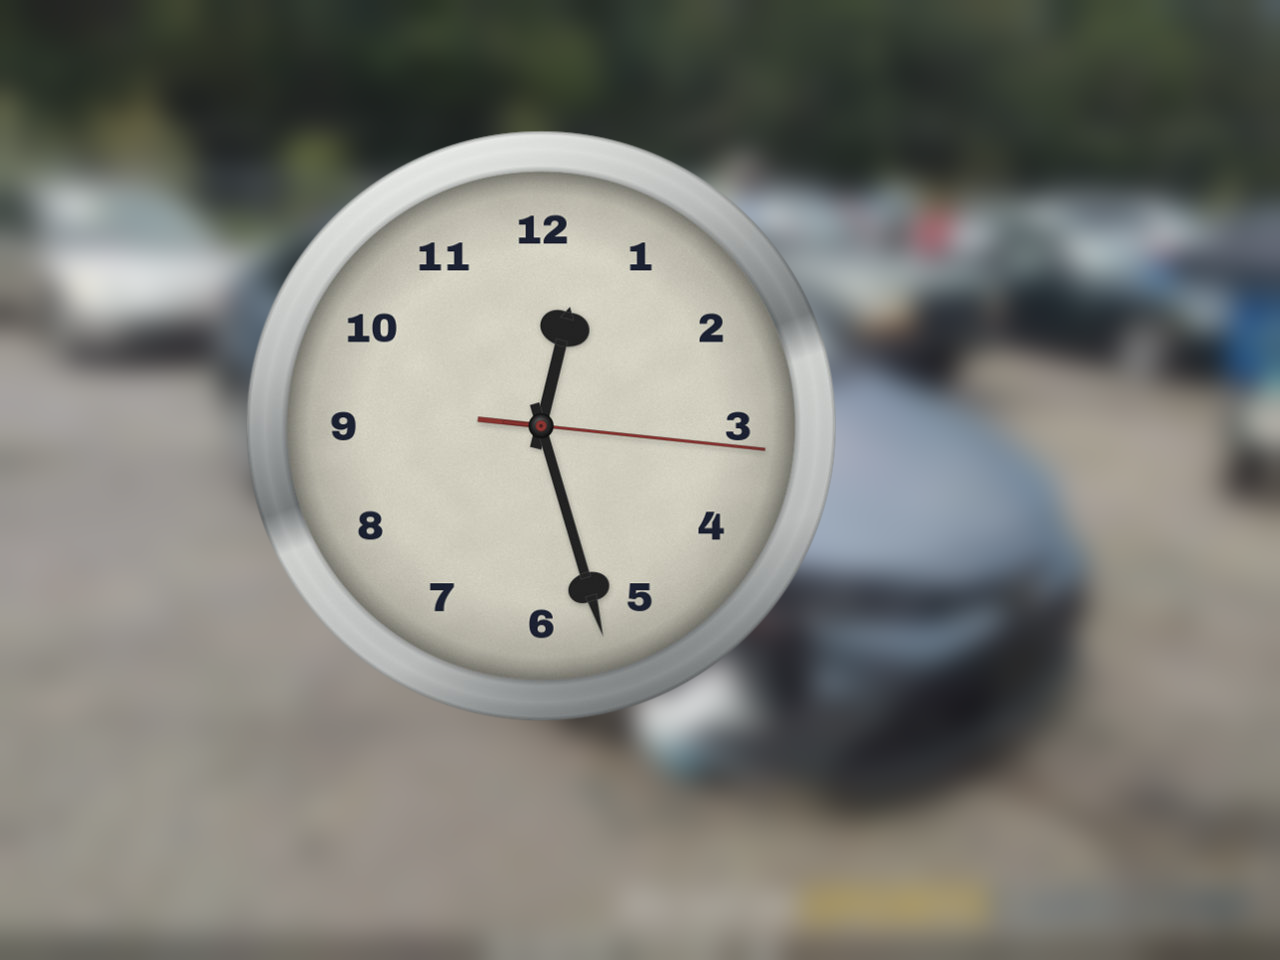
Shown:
12.27.16
